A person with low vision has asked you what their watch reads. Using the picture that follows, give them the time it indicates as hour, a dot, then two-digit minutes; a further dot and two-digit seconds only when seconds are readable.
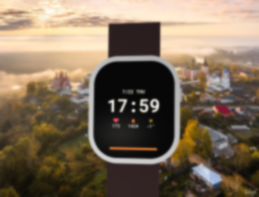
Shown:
17.59
